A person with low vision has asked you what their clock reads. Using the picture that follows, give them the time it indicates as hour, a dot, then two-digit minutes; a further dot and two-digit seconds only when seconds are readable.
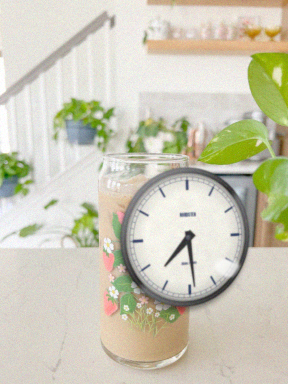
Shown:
7.29
